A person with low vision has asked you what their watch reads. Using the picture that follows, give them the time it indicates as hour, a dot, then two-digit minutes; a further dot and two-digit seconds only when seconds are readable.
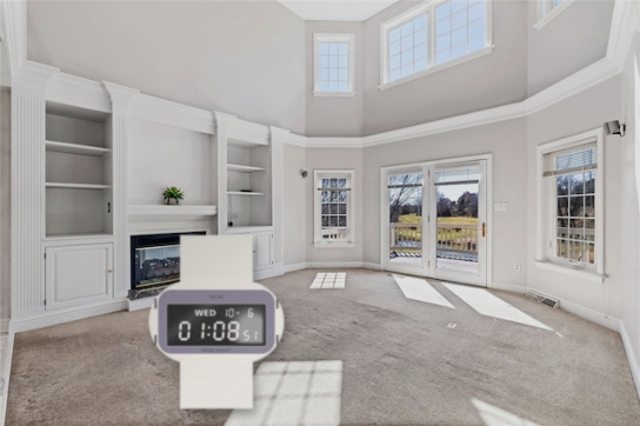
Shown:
1.08
